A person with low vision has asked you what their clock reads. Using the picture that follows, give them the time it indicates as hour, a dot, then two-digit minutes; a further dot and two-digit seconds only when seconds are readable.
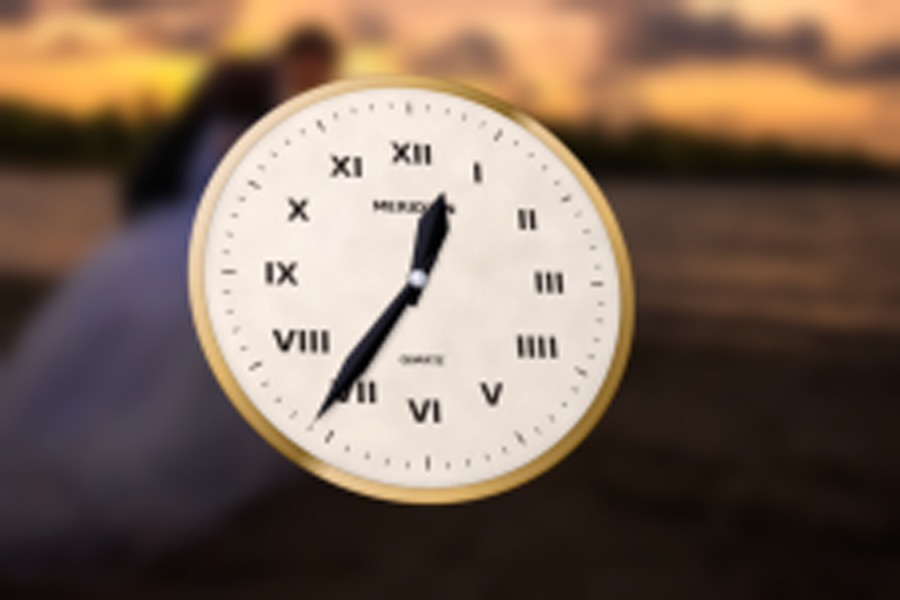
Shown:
12.36
